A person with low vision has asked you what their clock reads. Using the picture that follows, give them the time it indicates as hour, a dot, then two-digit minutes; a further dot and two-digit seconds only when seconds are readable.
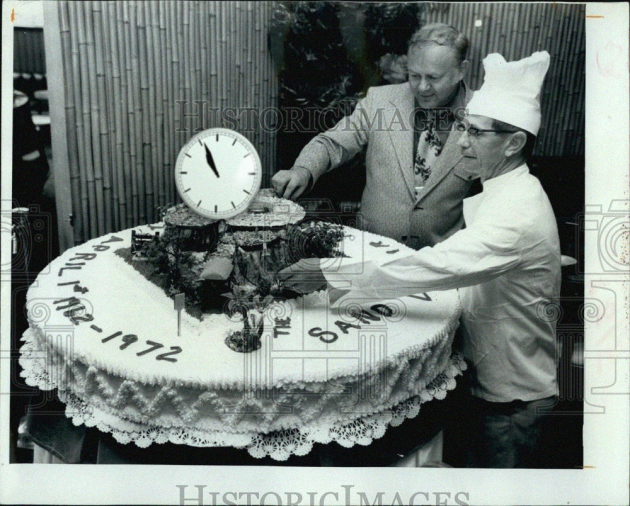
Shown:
10.56
